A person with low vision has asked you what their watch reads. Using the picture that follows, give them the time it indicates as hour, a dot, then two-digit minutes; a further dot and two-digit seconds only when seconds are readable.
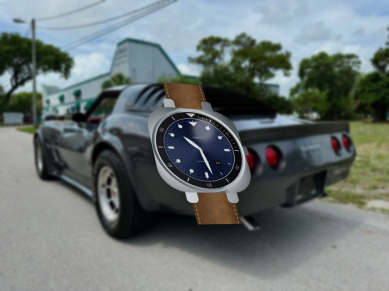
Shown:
10.28
